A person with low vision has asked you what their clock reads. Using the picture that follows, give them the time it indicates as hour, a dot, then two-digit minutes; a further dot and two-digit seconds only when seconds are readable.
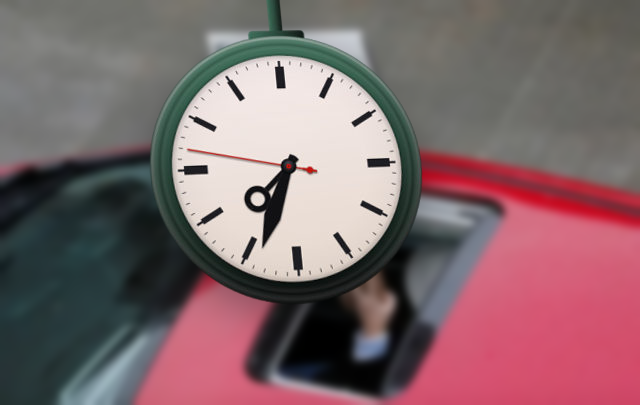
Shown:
7.33.47
